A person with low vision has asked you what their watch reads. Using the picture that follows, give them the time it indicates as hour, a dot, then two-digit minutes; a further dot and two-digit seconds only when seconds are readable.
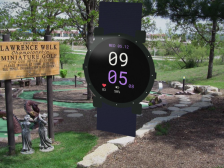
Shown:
9.05
